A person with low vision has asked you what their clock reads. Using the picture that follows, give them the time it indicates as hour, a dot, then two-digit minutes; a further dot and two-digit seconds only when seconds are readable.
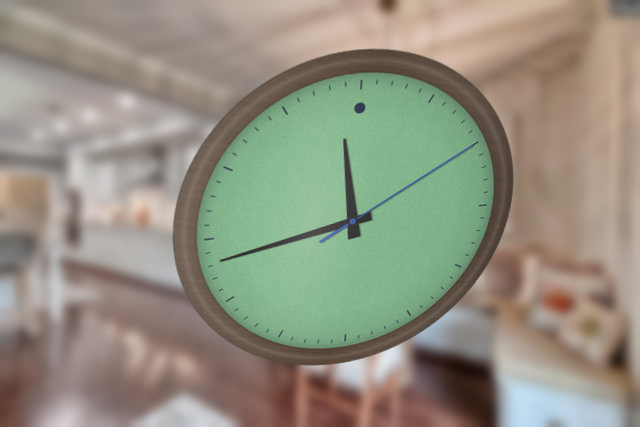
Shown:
11.43.10
